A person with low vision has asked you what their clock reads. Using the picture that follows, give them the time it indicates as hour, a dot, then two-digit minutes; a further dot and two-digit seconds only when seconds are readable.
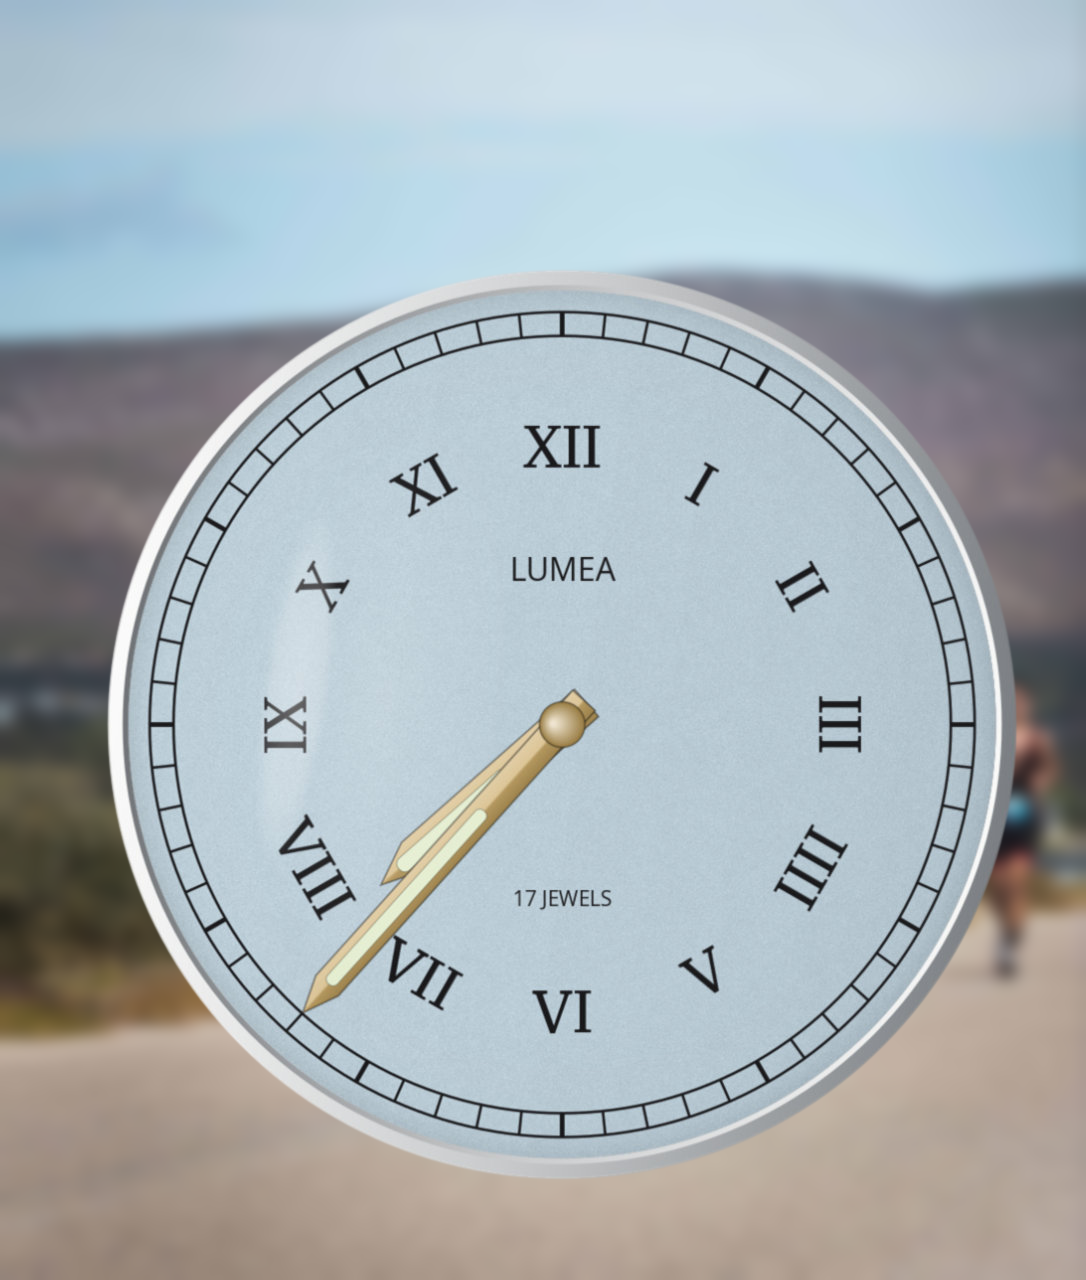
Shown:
7.37
